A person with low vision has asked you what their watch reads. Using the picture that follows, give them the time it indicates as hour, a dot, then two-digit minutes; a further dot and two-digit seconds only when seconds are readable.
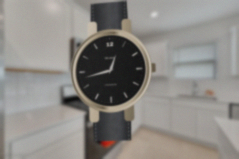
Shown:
12.43
